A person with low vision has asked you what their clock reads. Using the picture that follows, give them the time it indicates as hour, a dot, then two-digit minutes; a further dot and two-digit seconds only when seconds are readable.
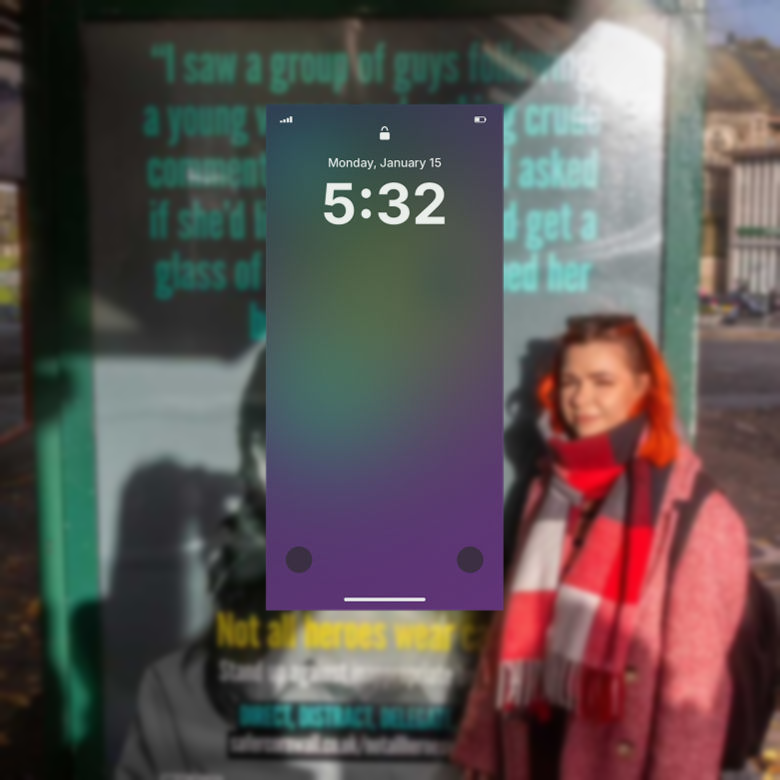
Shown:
5.32
